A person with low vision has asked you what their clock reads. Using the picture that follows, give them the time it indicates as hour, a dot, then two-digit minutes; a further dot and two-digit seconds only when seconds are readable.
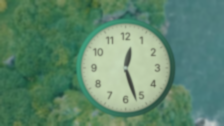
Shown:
12.27
